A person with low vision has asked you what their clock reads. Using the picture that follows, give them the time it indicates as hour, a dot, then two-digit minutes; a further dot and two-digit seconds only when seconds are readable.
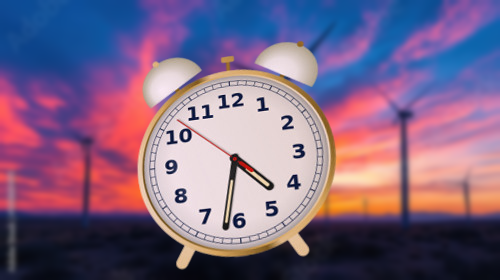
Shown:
4.31.52
